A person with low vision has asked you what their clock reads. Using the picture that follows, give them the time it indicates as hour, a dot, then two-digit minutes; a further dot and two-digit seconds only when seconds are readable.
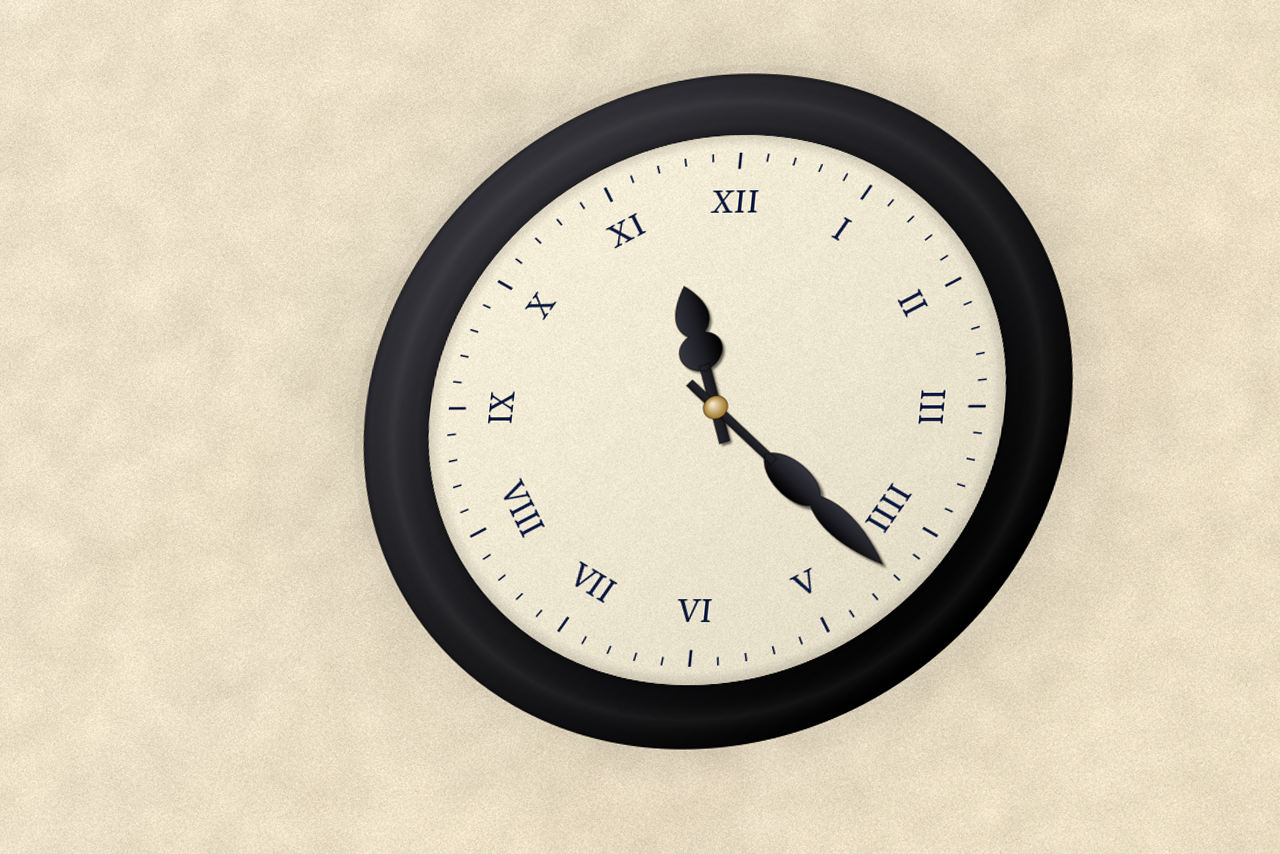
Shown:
11.22
